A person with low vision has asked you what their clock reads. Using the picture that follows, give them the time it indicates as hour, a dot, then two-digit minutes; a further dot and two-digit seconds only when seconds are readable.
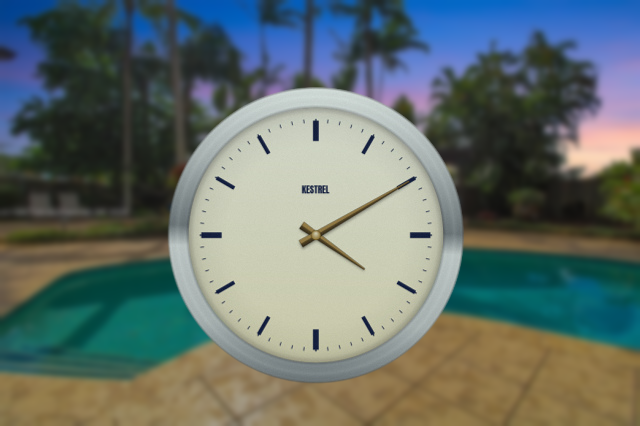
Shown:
4.10
